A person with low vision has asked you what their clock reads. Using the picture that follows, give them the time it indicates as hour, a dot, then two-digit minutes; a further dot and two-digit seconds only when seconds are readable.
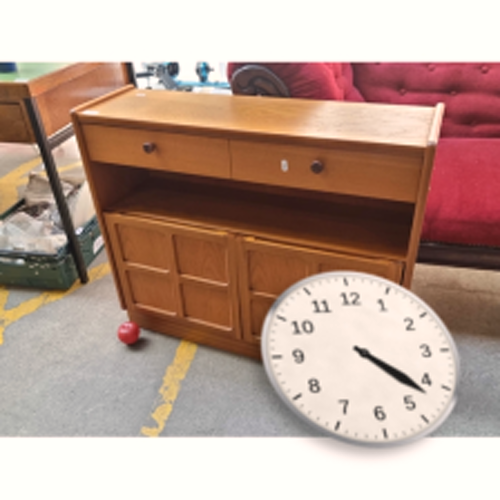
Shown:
4.22
